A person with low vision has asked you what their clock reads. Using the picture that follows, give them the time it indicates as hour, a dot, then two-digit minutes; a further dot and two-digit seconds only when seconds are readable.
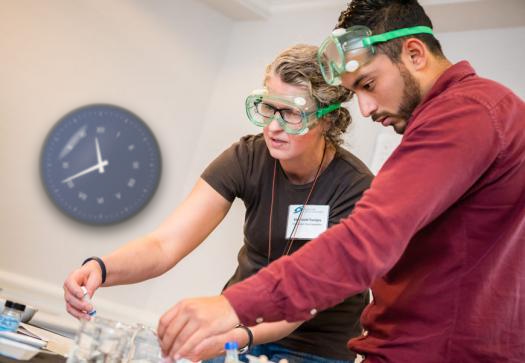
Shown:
11.41
